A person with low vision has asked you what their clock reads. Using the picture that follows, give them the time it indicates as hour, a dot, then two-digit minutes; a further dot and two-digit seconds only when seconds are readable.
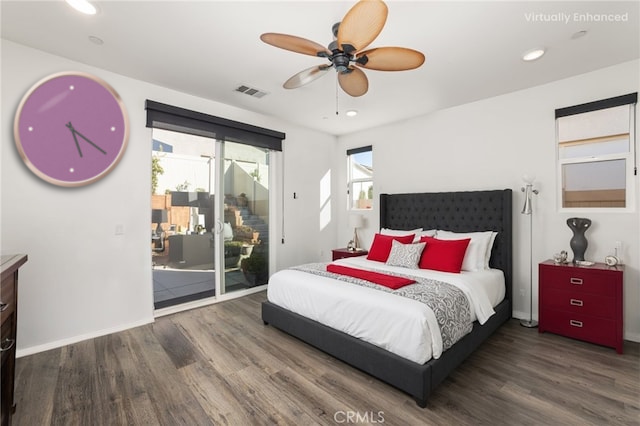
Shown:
5.21
